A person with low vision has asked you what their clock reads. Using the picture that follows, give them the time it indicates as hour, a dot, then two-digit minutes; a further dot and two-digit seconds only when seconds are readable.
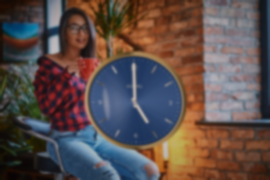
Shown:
5.00
